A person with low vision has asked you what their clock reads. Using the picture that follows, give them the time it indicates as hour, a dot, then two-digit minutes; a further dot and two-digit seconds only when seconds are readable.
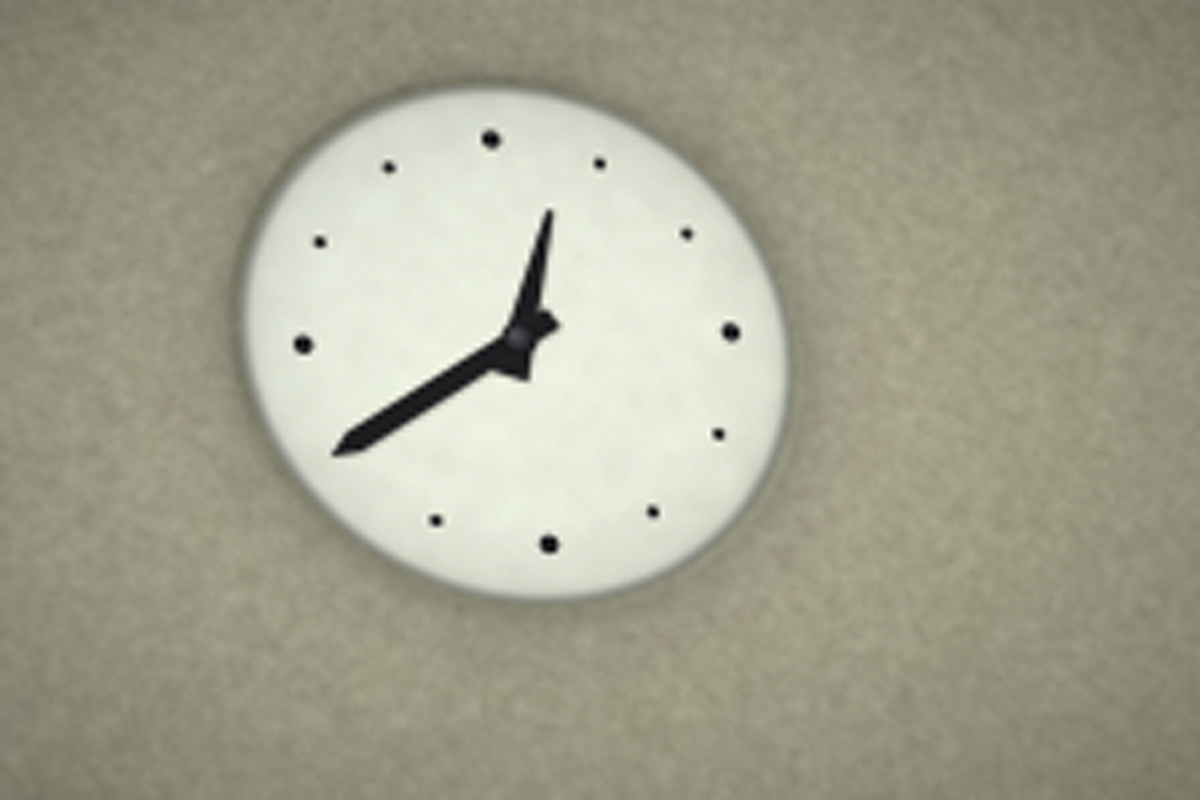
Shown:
12.40
